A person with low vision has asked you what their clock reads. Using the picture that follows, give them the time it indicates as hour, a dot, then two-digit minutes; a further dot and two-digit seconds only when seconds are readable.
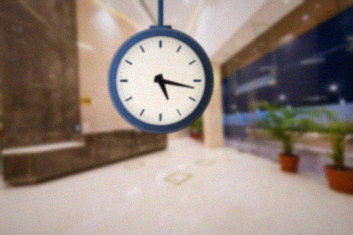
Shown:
5.17
